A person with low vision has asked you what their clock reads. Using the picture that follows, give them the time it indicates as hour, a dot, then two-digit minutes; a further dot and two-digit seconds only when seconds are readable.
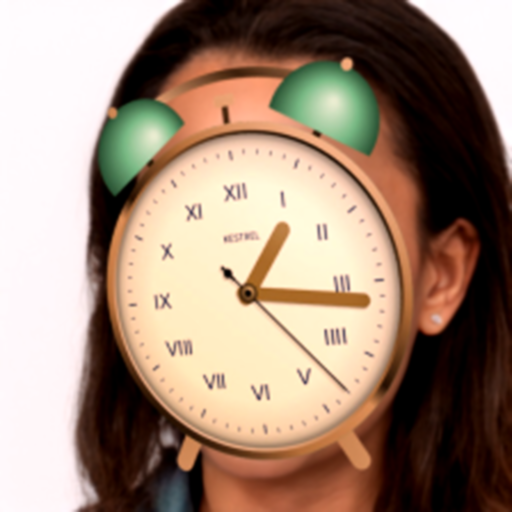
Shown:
1.16.23
